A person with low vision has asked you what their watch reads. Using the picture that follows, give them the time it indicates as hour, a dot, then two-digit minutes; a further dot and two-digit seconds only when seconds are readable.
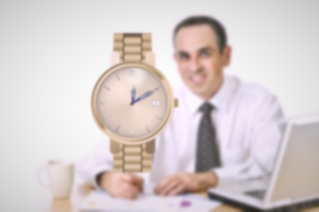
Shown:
12.10
